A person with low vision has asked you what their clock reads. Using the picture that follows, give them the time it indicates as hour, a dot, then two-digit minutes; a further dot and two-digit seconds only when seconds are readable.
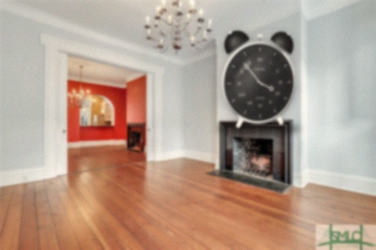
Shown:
3.53
